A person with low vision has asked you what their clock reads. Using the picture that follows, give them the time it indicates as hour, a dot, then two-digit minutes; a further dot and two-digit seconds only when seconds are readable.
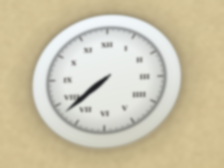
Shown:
7.38
